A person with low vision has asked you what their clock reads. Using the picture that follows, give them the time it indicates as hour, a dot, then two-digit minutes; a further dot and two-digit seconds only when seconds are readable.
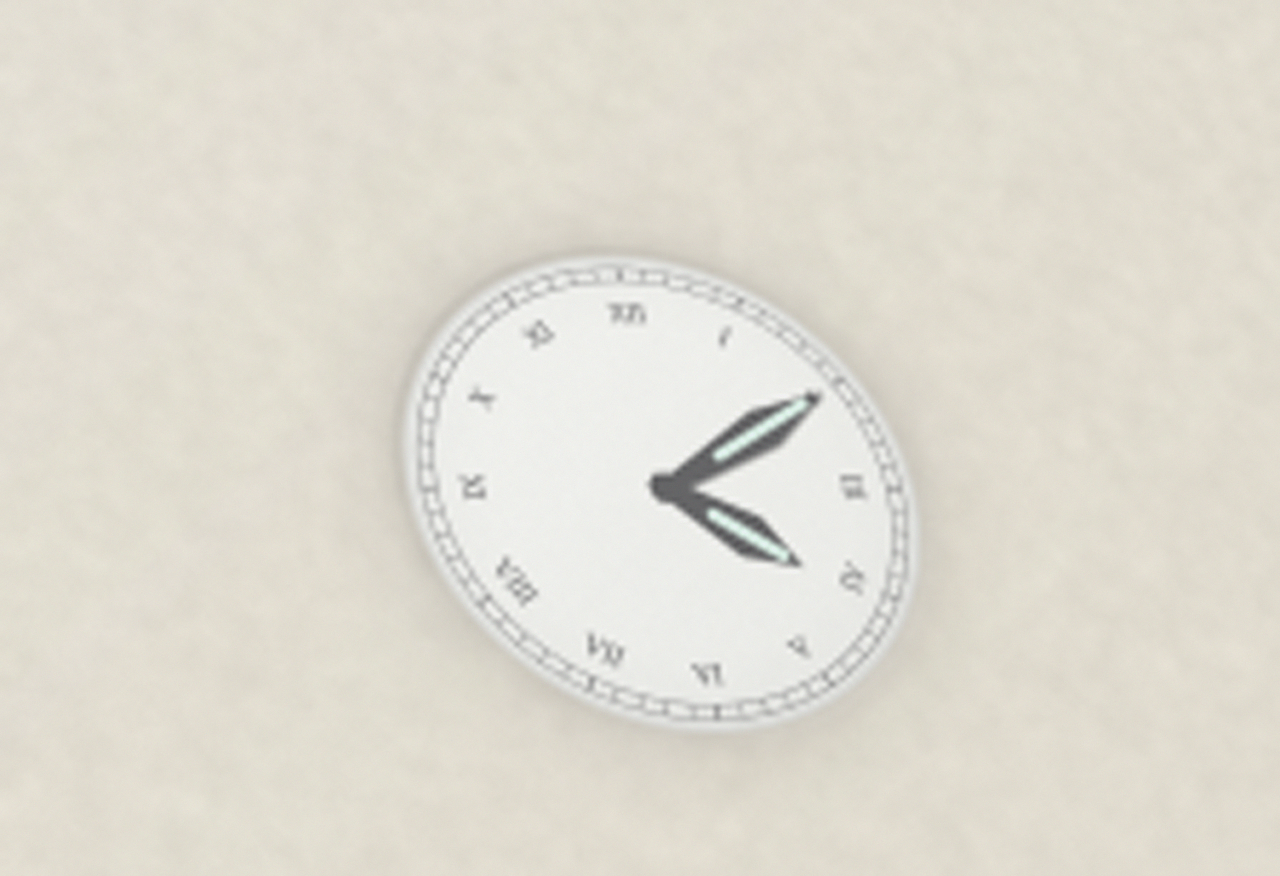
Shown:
4.10
